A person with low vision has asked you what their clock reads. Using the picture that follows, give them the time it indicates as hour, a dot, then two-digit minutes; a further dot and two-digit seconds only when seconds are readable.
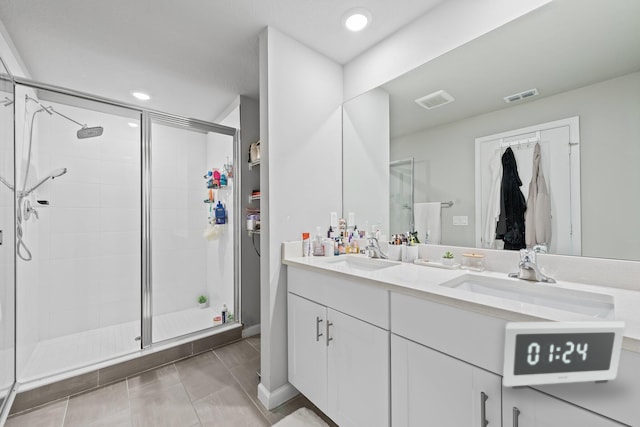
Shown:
1.24
